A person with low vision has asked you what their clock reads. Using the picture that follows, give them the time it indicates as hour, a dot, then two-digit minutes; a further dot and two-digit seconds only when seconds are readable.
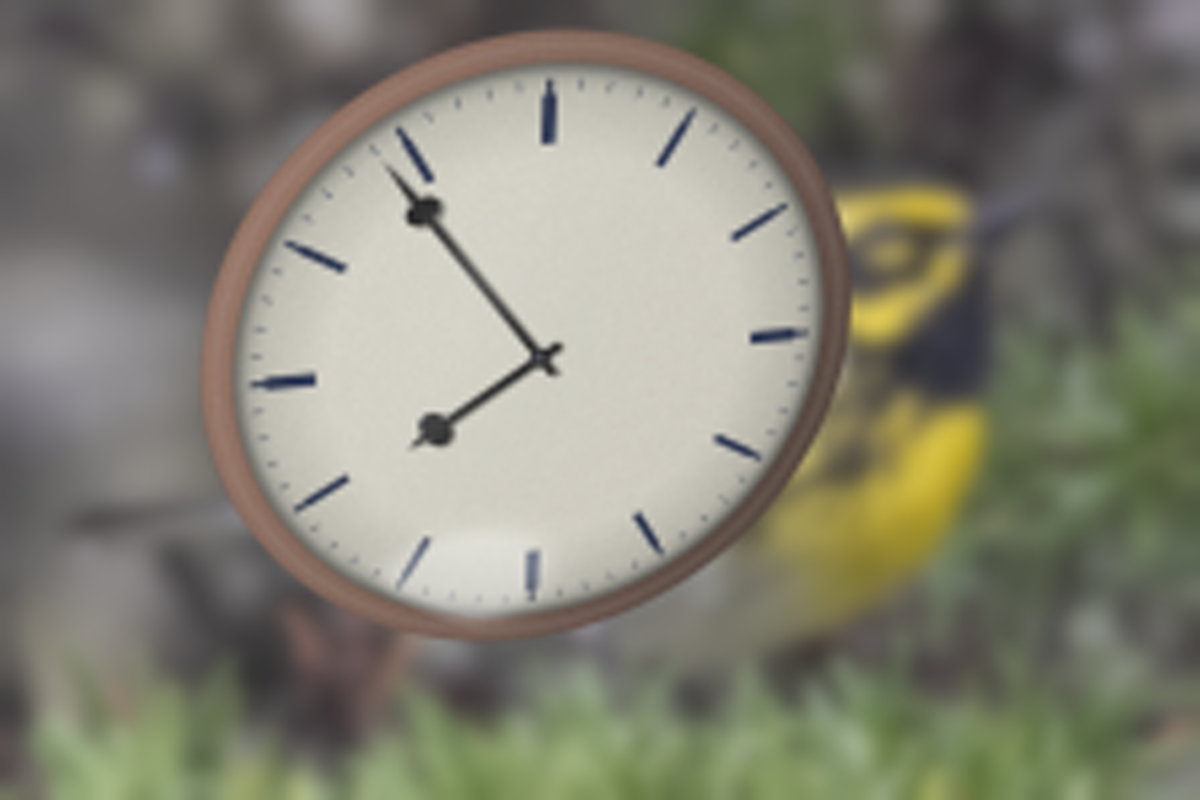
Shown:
7.54
